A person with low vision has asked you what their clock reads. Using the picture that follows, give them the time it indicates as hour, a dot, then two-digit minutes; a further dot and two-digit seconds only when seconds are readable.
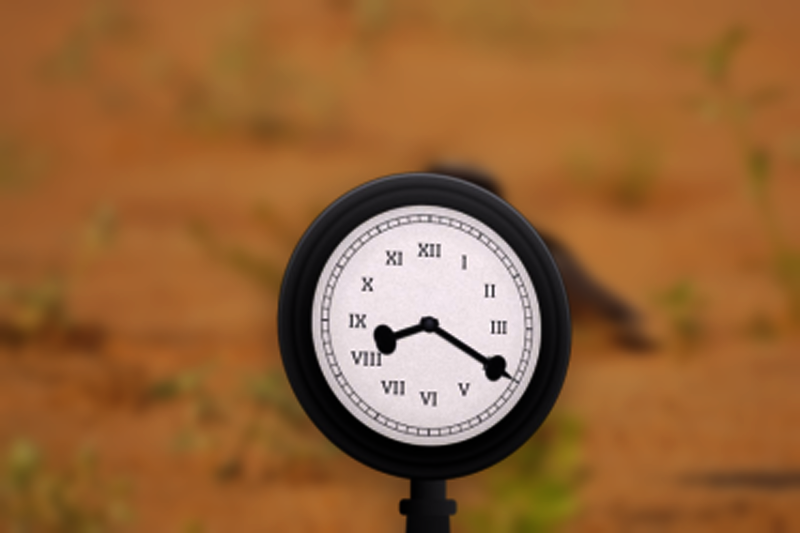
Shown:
8.20
